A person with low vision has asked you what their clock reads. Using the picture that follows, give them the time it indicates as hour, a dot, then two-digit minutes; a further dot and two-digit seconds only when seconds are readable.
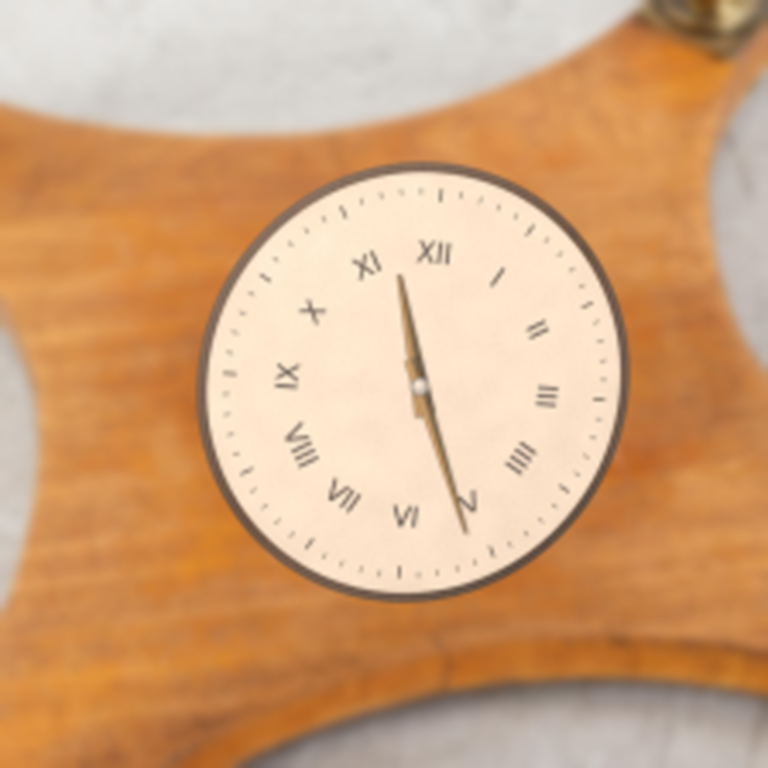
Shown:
11.26
